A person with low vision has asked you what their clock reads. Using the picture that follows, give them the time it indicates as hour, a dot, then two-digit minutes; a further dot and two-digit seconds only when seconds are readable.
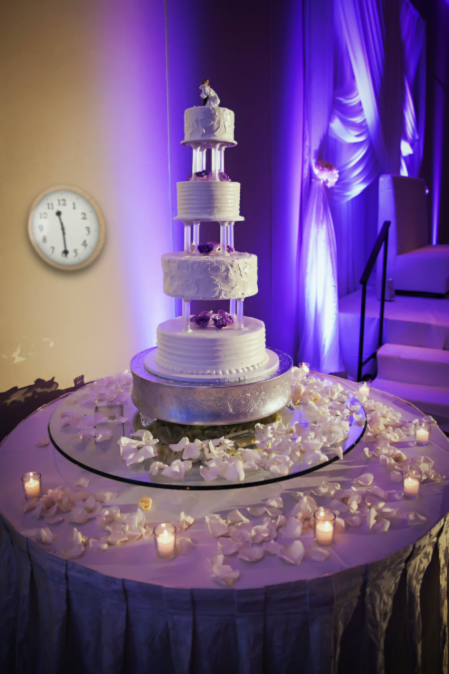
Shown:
11.29
